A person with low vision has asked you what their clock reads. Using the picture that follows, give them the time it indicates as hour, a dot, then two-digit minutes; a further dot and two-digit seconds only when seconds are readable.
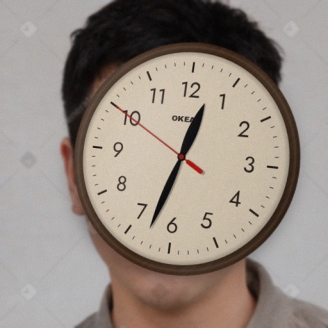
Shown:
12.32.50
